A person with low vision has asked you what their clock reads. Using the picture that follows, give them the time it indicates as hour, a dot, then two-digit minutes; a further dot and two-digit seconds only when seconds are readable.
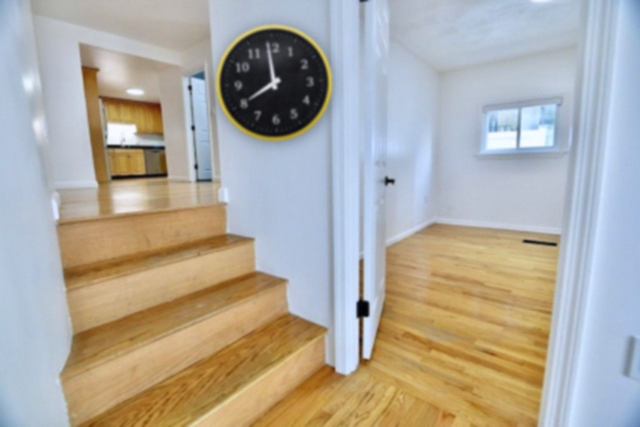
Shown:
7.59
